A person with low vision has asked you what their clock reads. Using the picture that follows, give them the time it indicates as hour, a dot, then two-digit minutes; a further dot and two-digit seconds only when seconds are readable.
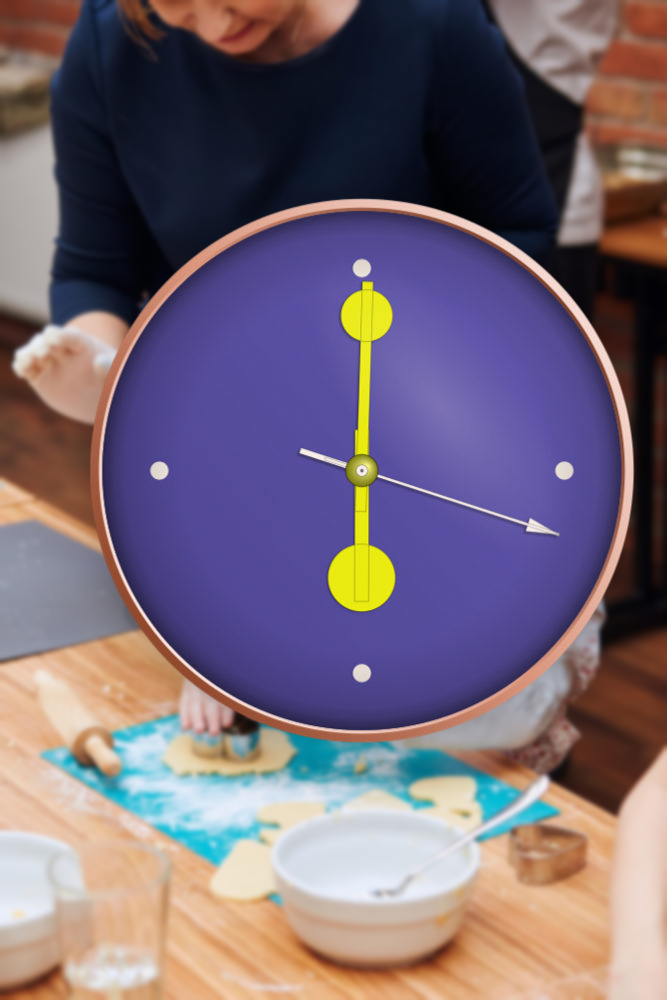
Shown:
6.00.18
